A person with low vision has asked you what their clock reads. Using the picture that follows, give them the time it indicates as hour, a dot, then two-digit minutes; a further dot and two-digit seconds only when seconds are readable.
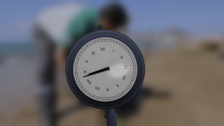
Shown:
8.43
